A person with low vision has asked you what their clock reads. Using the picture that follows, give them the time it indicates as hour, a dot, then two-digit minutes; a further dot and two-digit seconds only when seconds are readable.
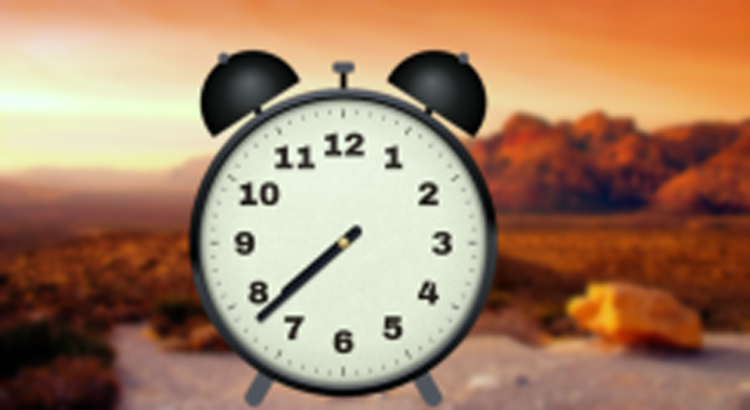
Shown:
7.38
